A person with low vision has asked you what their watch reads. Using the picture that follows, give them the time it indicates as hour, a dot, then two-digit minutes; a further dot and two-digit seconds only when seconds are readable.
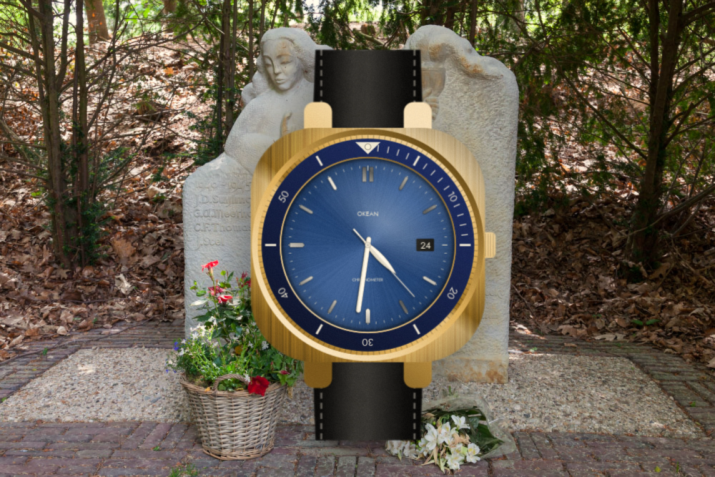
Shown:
4.31.23
